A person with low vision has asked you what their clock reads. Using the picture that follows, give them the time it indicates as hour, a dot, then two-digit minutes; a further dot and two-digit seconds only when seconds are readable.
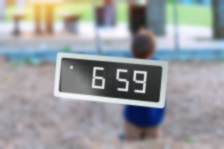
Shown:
6.59
